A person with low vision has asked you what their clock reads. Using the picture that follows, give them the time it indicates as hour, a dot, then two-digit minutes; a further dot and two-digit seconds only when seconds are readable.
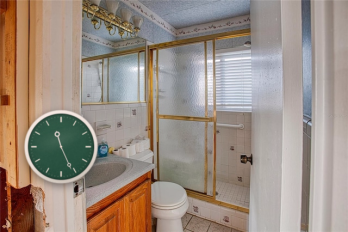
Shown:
11.26
